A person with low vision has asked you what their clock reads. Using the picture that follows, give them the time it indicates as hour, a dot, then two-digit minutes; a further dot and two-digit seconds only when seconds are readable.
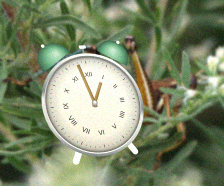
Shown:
12.58
